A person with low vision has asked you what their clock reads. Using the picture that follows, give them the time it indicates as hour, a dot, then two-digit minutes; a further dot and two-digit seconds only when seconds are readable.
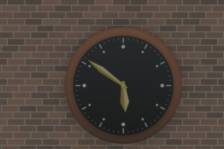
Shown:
5.51
